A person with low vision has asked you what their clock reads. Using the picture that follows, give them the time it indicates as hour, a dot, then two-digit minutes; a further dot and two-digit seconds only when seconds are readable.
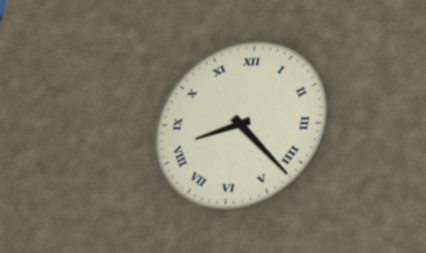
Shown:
8.22
